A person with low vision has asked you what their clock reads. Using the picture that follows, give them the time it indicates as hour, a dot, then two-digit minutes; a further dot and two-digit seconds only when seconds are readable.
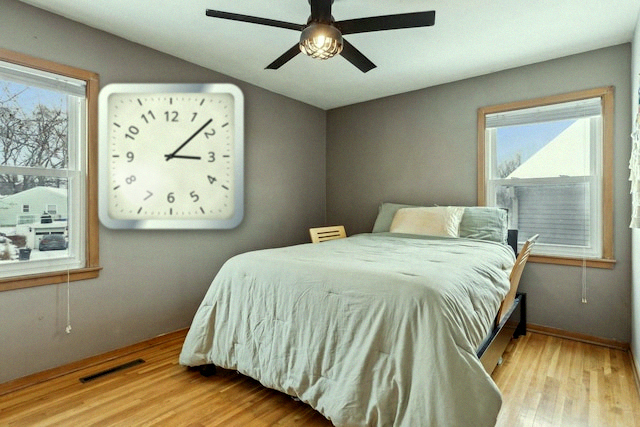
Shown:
3.08
